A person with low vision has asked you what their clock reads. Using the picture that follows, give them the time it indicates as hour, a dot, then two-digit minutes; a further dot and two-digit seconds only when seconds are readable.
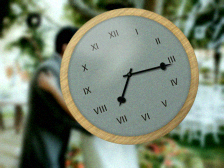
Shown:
7.16
